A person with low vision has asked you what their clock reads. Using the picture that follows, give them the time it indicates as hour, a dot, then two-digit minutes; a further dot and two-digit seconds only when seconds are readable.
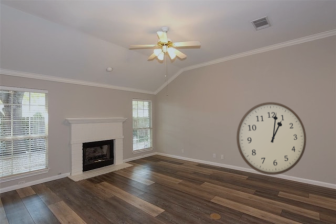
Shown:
1.02
